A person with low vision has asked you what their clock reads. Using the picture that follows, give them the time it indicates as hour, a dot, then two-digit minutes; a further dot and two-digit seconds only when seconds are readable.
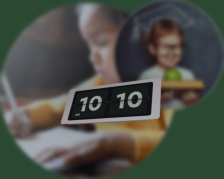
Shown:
10.10
